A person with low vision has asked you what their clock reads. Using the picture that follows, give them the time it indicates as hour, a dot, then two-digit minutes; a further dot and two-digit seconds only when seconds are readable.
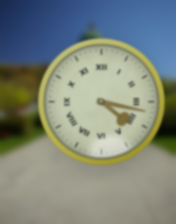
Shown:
4.17
